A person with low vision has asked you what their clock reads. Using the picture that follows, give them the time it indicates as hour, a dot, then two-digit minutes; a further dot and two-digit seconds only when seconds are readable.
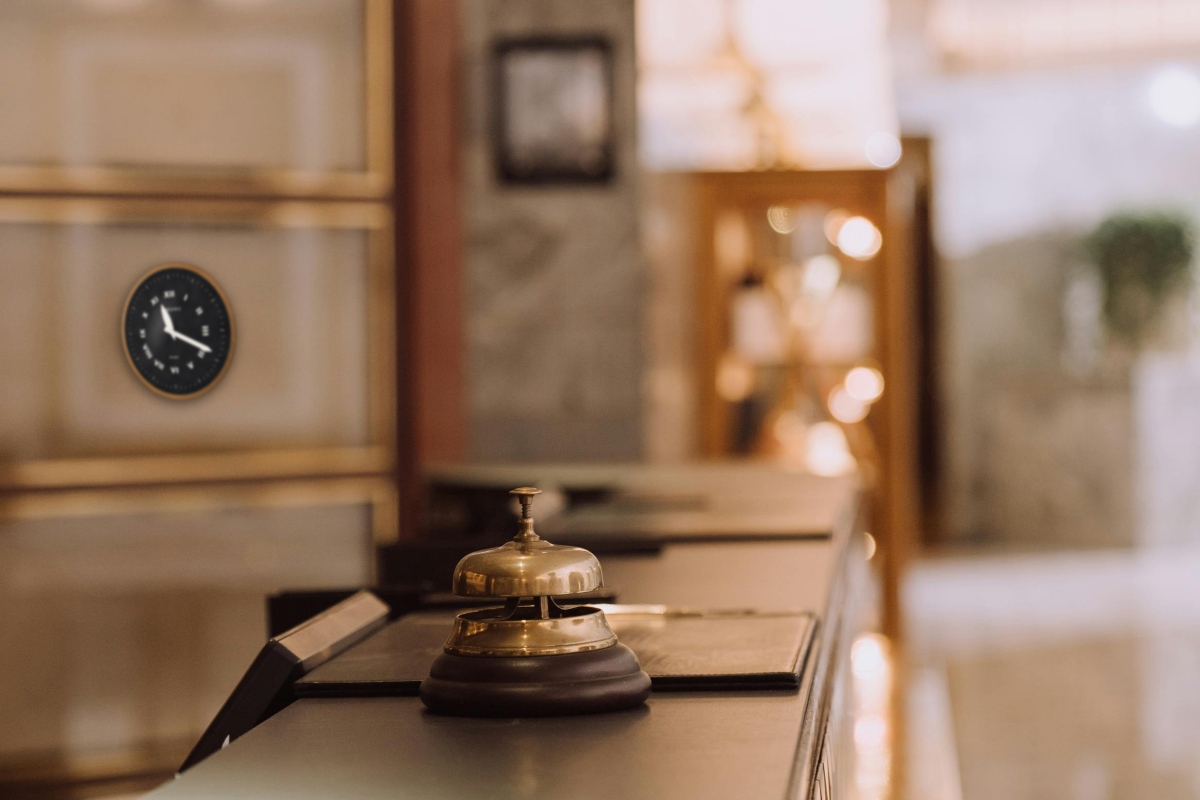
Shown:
11.19
